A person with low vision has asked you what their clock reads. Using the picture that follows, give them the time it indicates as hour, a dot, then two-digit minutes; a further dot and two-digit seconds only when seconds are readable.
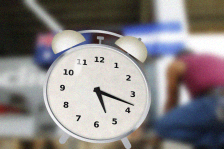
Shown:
5.18
